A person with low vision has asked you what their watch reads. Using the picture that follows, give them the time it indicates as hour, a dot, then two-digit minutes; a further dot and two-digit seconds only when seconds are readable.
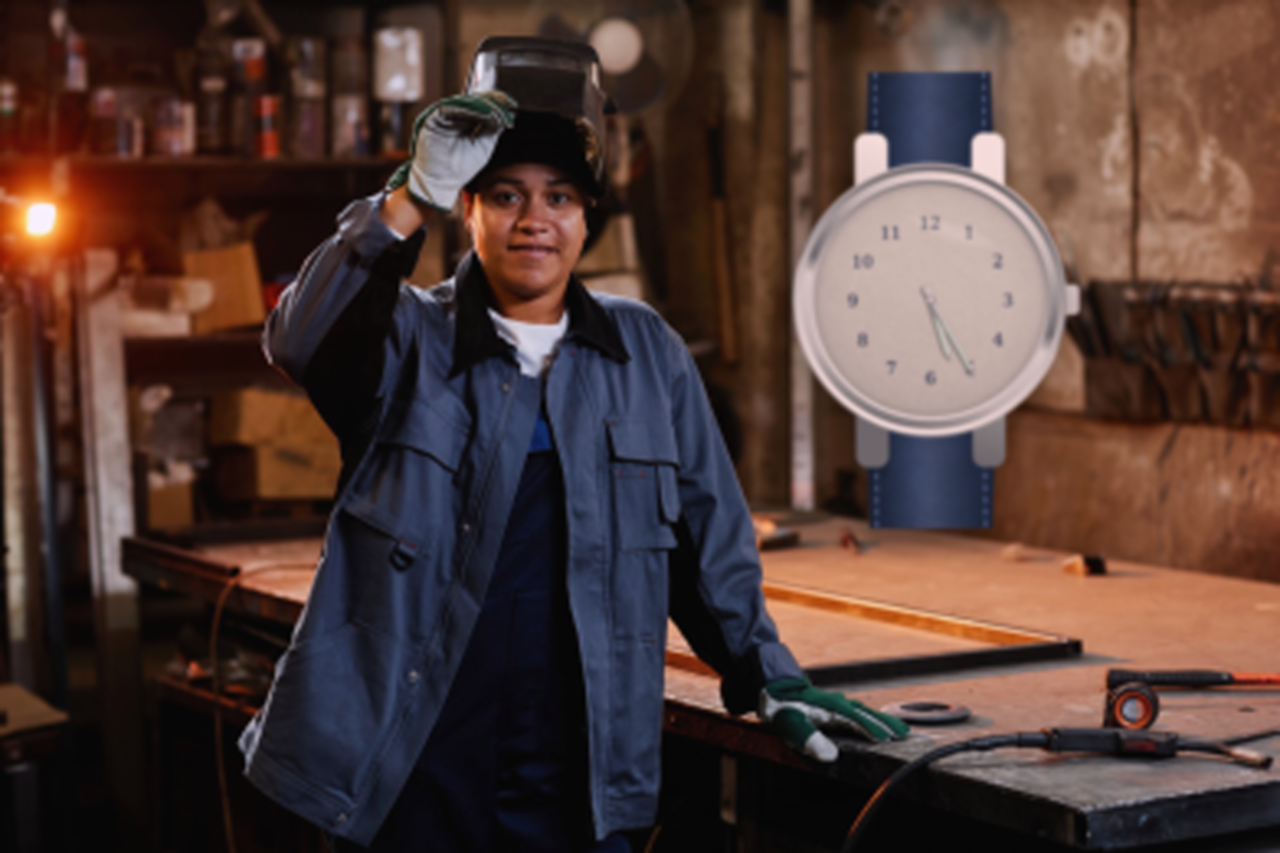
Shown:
5.25
